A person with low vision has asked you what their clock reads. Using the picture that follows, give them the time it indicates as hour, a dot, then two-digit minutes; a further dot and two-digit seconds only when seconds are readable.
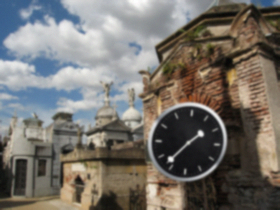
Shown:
1.37
